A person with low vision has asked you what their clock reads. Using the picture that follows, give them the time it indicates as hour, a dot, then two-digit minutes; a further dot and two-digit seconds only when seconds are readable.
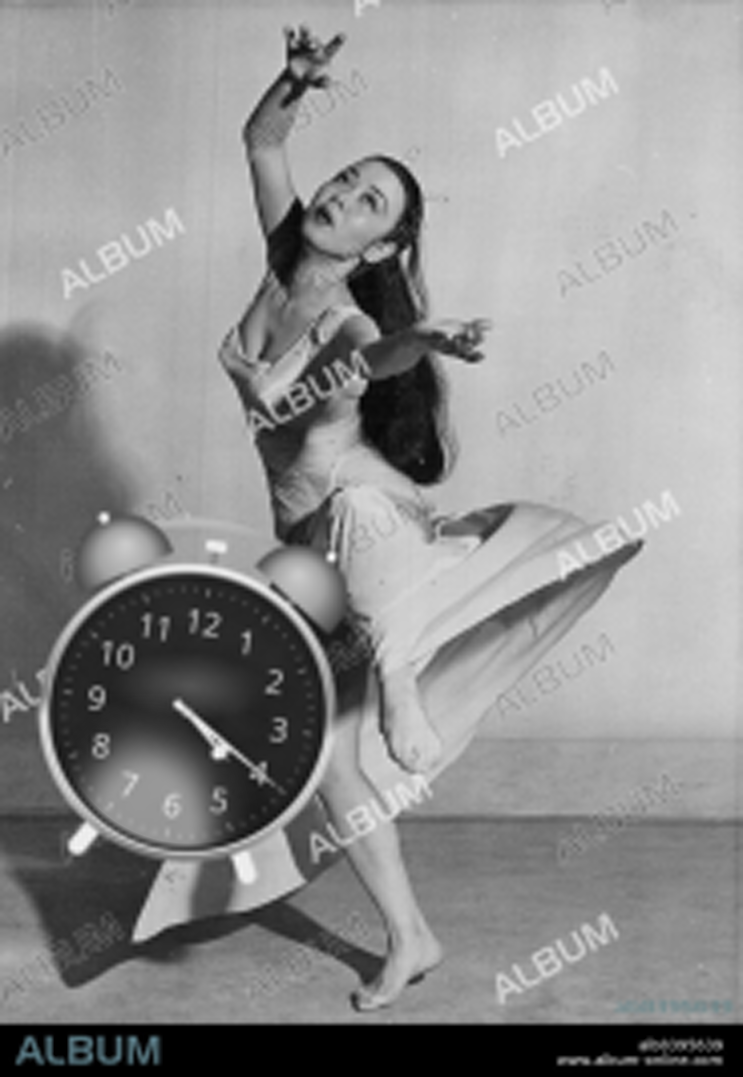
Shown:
4.20
